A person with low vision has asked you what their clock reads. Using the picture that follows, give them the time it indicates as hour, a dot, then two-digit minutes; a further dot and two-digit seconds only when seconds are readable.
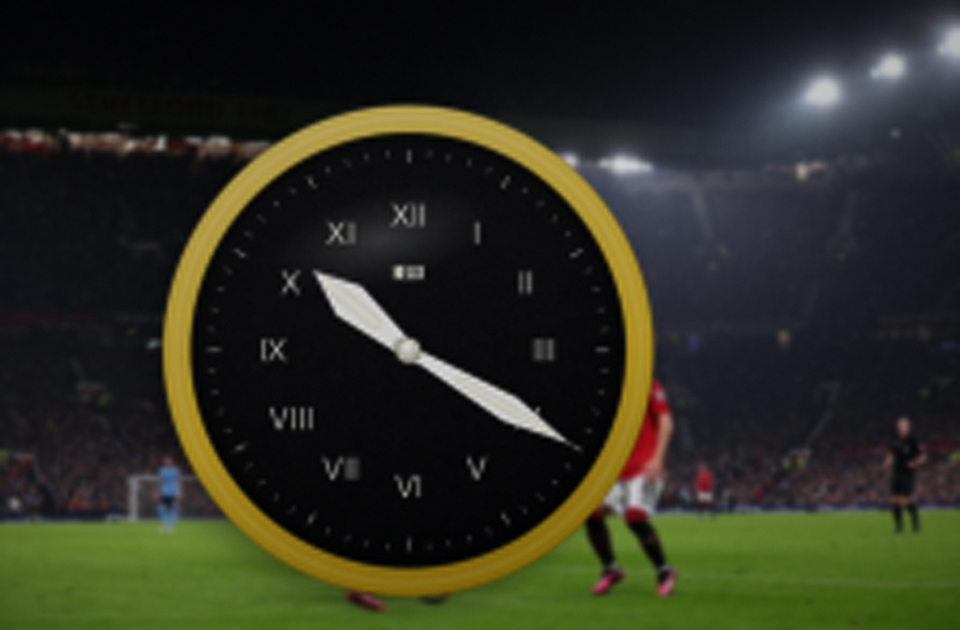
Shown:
10.20
